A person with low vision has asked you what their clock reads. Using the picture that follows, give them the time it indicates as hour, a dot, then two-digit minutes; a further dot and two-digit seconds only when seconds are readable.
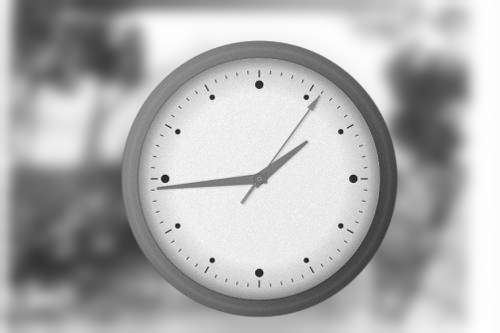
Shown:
1.44.06
